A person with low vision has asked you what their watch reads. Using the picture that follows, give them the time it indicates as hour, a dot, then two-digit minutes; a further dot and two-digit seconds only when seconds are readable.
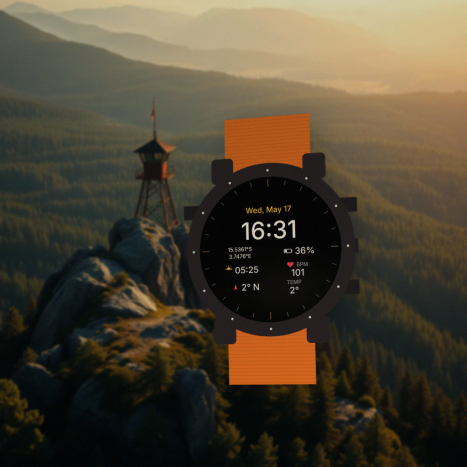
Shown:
16.31
